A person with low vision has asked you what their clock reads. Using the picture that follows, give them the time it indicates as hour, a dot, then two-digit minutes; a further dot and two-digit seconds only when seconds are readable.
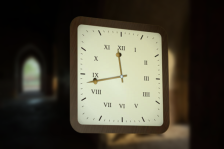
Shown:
11.43
